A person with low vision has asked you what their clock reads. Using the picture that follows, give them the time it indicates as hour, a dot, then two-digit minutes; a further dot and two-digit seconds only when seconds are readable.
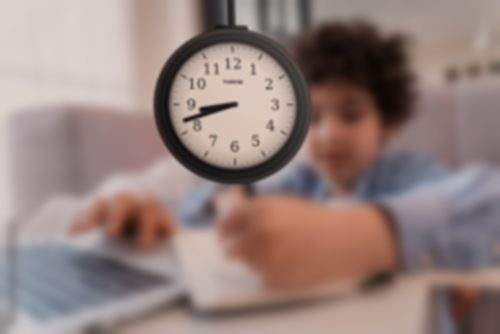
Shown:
8.42
